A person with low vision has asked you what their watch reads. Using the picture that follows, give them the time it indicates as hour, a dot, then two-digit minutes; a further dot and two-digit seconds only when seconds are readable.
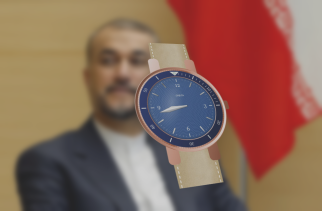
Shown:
8.43
